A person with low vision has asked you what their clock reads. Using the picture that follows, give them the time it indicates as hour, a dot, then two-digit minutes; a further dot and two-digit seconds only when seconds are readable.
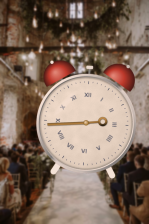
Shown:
2.44
